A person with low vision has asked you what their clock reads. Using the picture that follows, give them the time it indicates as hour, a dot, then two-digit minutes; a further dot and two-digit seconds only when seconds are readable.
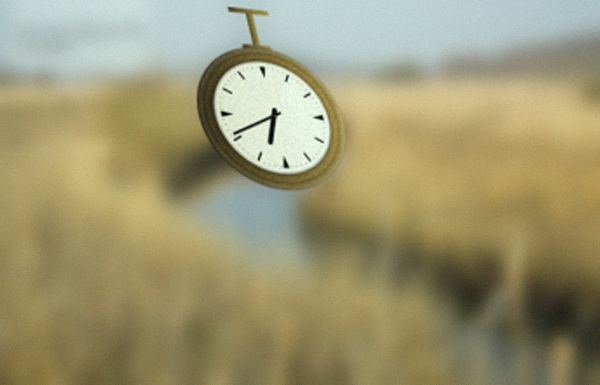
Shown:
6.41
